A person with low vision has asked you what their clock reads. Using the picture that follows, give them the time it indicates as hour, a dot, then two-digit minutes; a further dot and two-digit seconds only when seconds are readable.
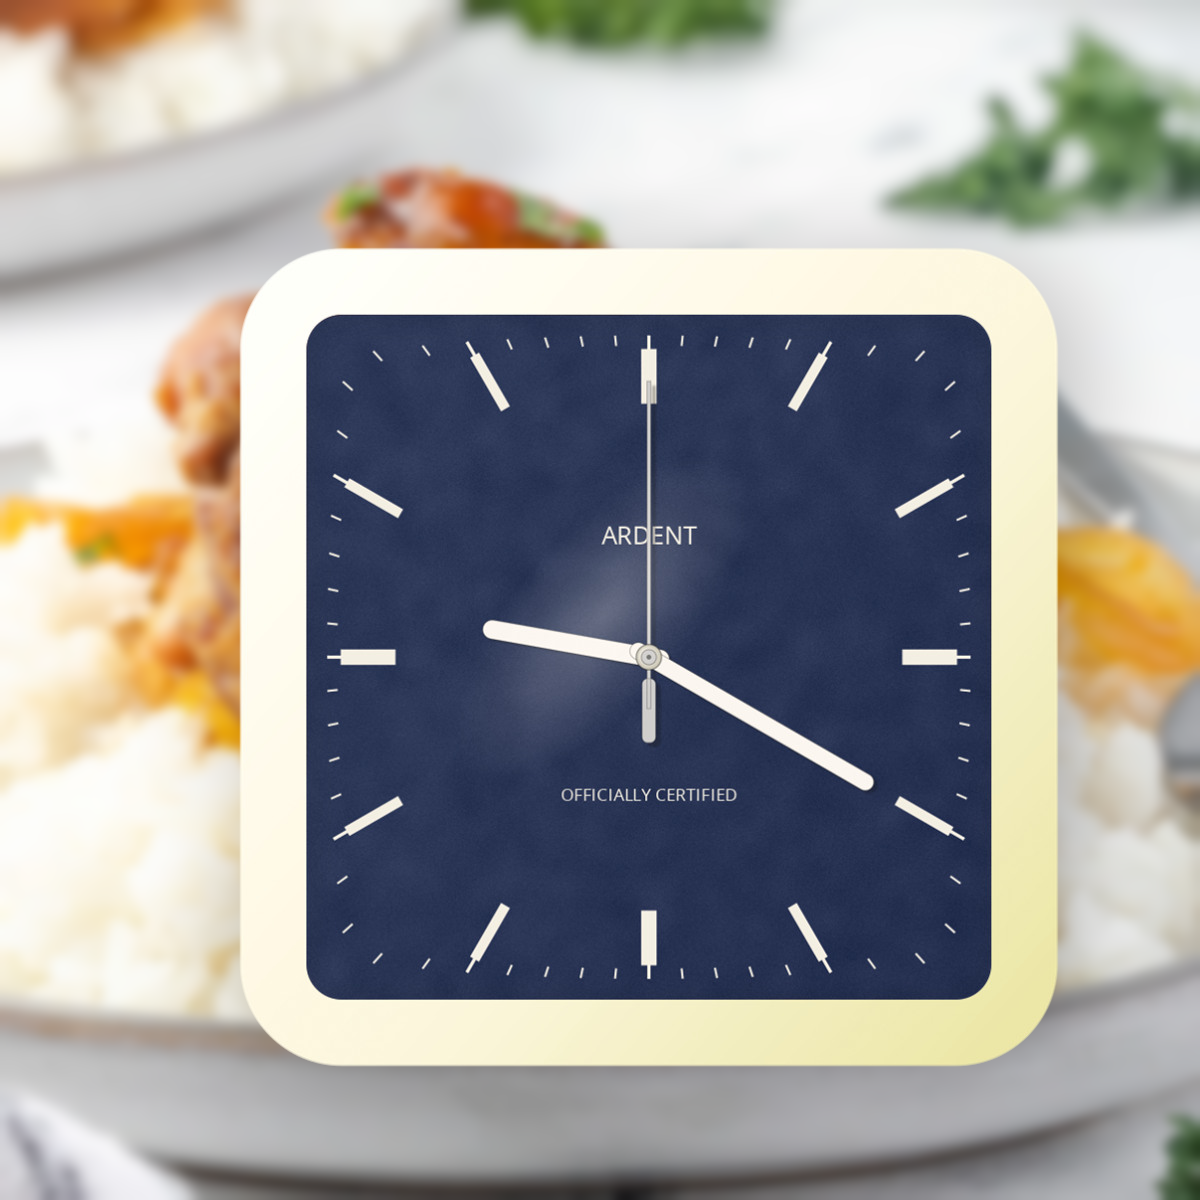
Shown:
9.20.00
